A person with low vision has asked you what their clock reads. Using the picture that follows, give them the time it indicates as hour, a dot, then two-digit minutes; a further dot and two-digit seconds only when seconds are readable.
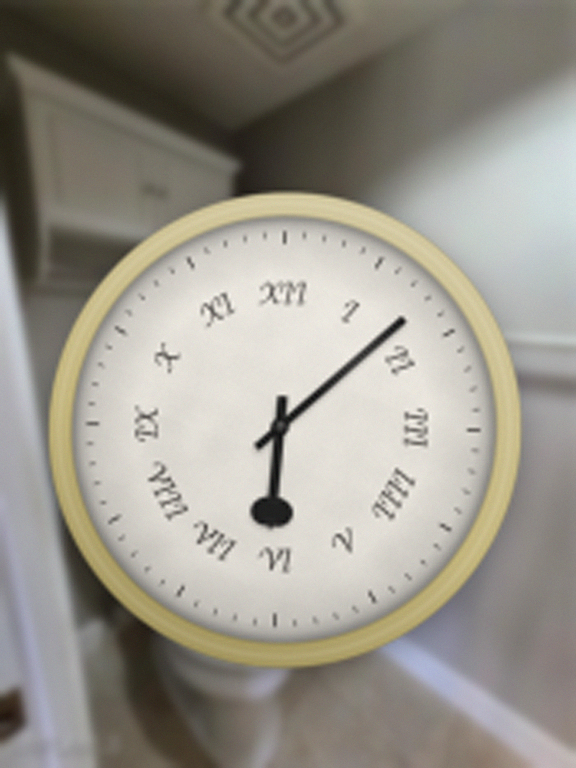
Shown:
6.08
